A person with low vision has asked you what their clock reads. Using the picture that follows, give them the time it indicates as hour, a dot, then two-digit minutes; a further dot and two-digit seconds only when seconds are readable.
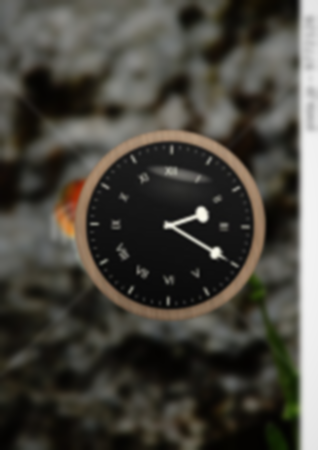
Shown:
2.20
